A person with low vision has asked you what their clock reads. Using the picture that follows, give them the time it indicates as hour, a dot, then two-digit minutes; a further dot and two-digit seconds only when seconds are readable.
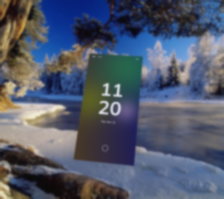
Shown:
11.20
